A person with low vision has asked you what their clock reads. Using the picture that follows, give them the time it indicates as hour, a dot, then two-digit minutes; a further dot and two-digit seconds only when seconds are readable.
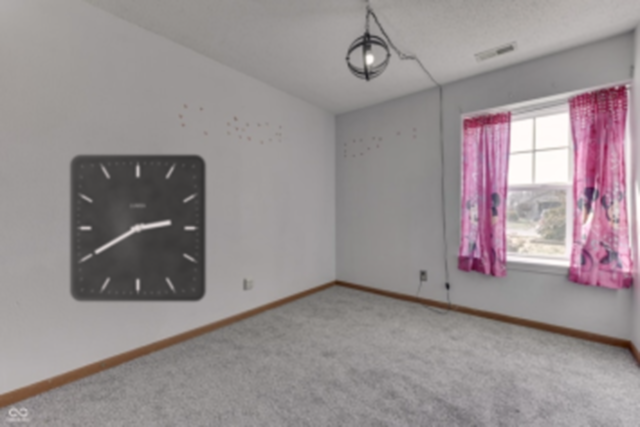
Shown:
2.40
